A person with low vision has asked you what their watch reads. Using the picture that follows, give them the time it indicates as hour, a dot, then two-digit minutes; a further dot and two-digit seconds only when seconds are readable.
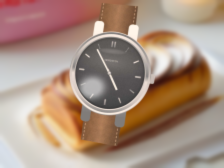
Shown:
4.54
